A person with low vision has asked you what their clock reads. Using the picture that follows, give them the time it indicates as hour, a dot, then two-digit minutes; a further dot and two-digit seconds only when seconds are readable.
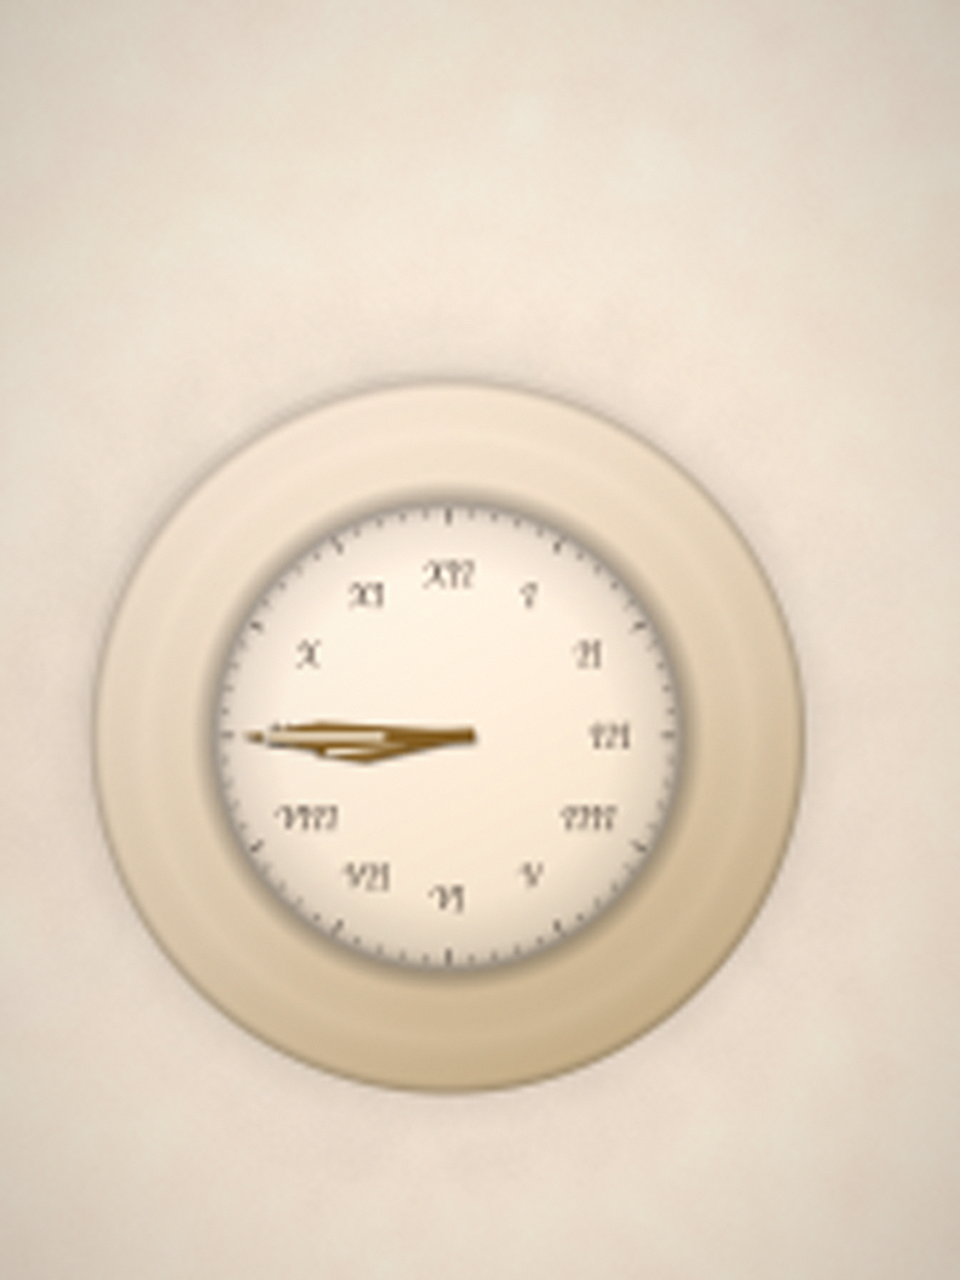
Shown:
8.45
